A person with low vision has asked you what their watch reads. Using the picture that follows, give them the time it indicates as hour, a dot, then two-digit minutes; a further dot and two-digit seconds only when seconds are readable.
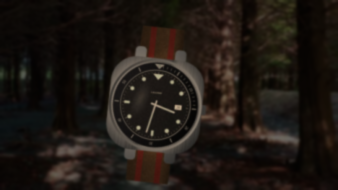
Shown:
3.32
